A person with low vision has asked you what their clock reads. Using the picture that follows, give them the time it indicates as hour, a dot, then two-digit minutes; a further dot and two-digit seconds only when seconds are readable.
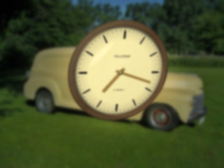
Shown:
7.18
